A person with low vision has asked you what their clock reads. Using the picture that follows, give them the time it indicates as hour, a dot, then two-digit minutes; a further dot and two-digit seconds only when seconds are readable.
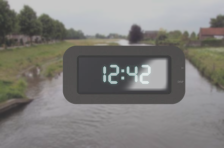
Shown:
12.42
